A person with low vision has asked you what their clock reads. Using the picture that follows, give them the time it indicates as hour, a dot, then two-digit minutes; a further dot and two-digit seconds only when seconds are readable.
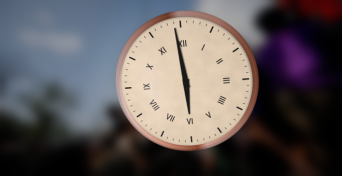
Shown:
5.59
